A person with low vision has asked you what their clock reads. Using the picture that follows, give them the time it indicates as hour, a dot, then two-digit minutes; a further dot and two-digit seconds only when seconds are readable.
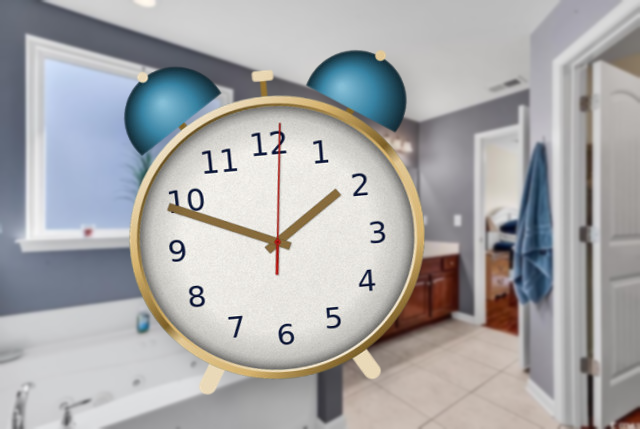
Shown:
1.49.01
